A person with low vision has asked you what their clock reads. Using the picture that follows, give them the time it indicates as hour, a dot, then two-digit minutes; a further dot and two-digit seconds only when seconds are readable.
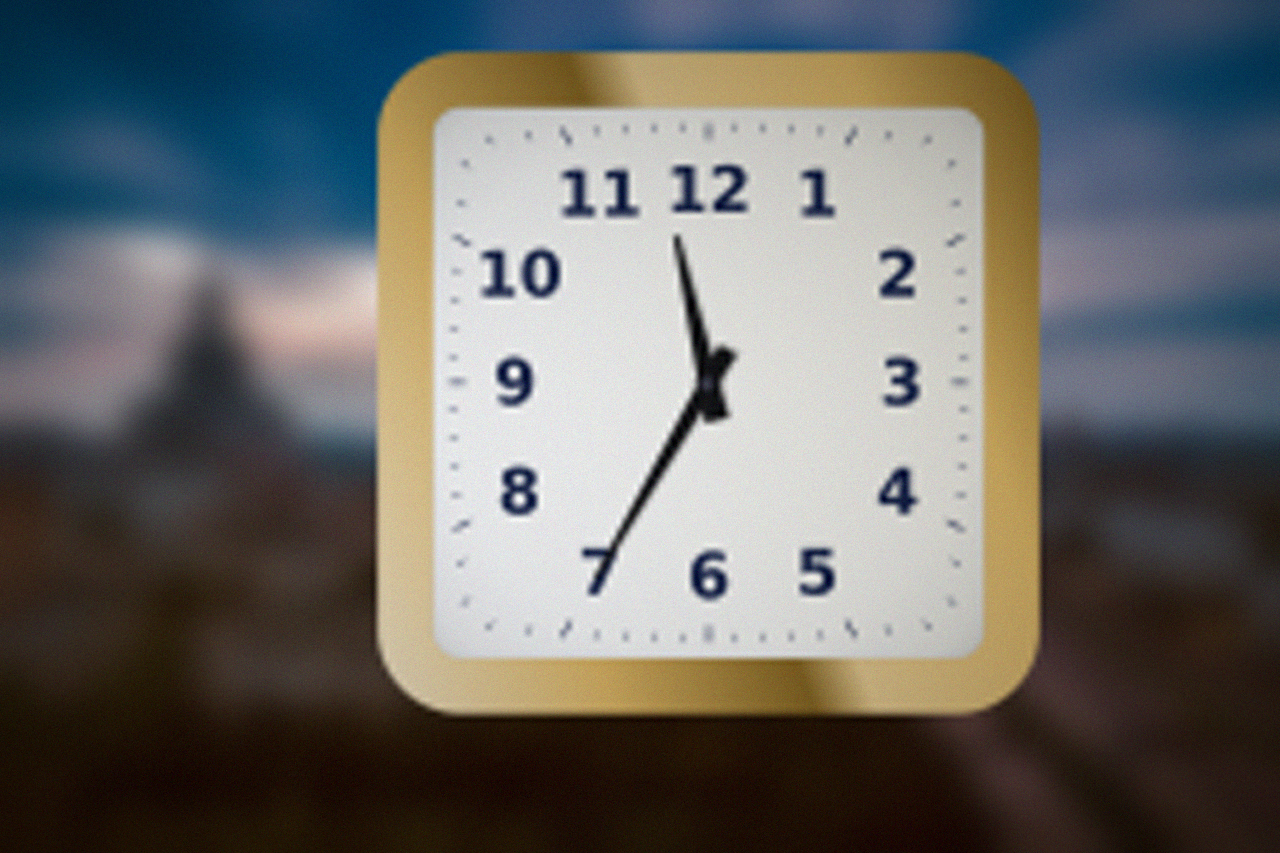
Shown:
11.35
